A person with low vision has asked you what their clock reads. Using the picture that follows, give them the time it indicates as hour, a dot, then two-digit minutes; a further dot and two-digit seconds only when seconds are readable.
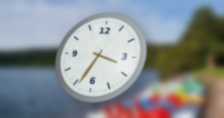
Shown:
3.34
